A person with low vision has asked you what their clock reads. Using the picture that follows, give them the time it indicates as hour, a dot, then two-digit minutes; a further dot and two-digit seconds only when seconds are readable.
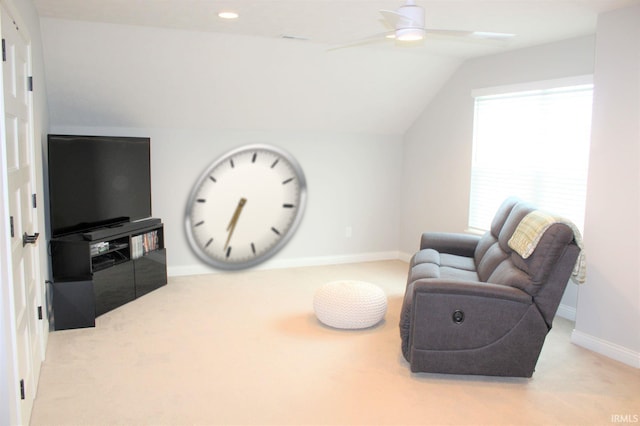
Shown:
6.31
